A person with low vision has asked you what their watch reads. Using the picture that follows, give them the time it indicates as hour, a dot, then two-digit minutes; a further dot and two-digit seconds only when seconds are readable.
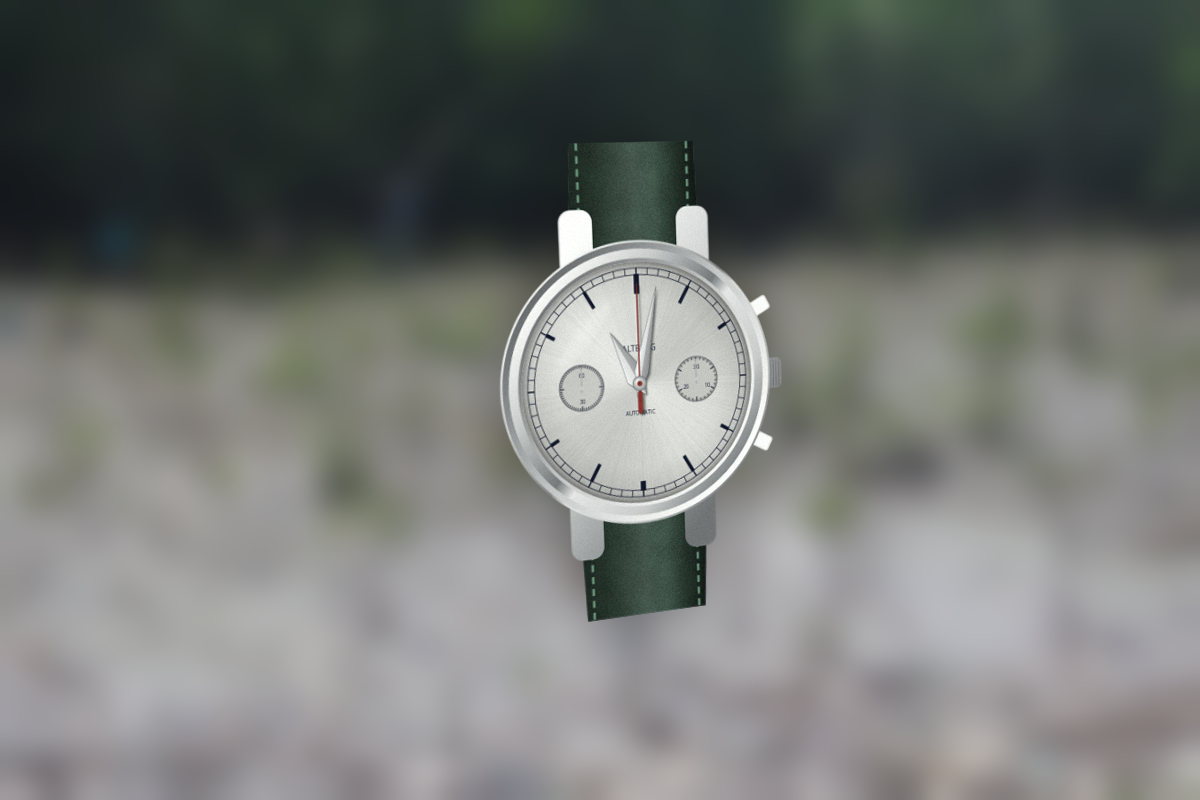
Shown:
11.02
